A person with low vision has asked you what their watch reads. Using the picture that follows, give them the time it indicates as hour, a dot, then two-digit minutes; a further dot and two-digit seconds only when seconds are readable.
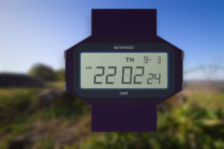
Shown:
22.02.24
